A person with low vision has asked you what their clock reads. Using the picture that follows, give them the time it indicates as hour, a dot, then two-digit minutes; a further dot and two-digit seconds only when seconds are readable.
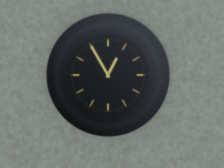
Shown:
12.55
